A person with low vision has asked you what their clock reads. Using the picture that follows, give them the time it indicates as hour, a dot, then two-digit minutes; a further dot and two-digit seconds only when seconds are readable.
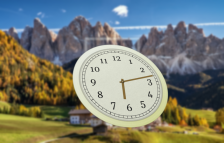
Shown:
6.13
